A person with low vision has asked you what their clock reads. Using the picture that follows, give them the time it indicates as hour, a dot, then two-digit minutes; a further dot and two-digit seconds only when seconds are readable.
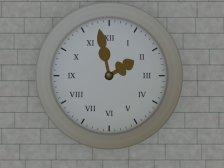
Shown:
1.58
